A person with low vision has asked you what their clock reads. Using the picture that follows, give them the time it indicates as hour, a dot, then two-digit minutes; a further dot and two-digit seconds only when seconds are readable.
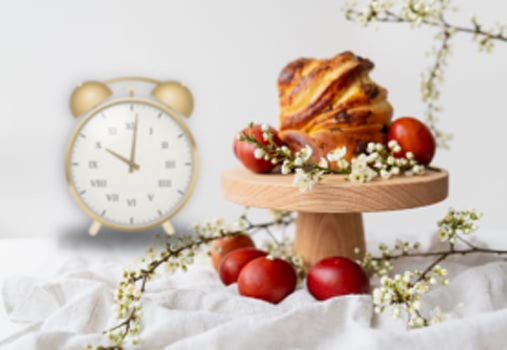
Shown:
10.01
